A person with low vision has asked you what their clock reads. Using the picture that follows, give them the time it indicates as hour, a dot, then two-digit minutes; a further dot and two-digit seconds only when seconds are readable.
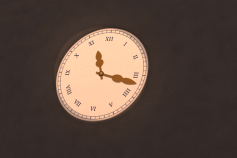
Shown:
11.17
